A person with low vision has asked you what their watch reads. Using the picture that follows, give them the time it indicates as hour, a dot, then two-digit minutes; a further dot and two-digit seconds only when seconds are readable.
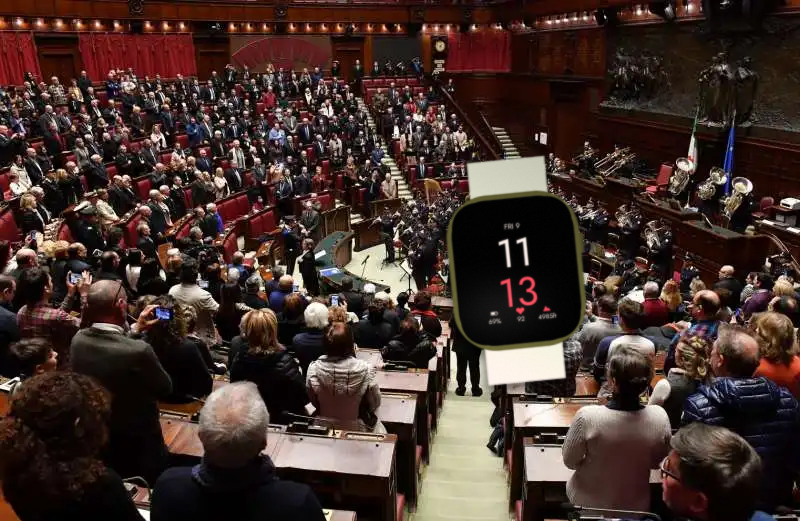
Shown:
11.13
